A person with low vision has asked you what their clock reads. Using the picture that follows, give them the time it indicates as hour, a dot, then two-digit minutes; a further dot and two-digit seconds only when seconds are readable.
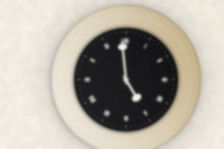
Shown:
4.59
